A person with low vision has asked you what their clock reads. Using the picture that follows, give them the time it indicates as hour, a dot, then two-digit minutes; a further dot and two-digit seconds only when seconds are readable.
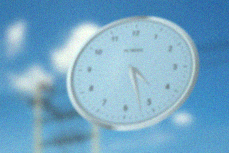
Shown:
4.27
